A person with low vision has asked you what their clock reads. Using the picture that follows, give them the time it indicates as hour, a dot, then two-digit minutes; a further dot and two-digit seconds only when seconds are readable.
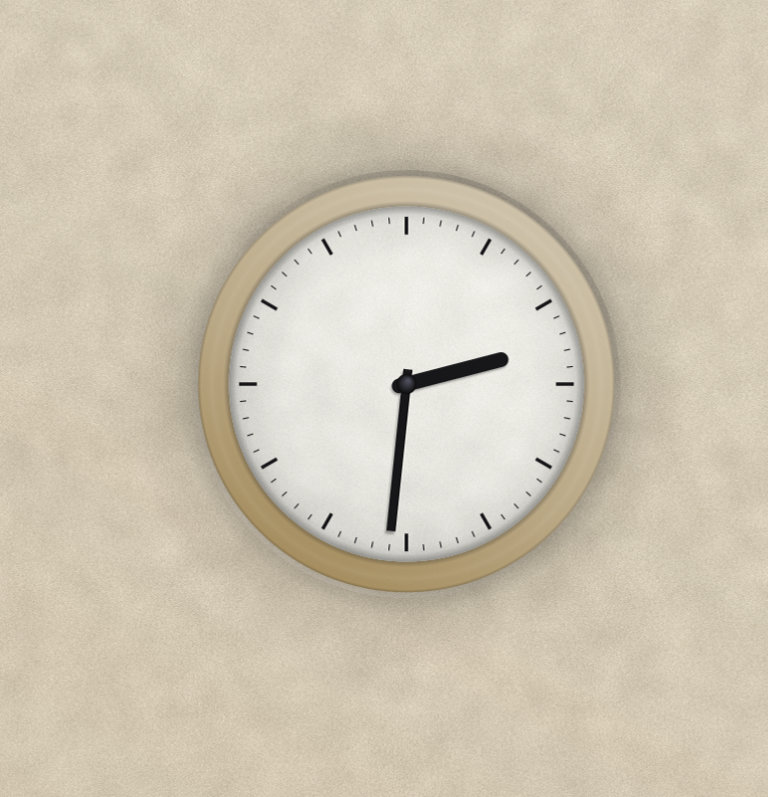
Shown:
2.31
